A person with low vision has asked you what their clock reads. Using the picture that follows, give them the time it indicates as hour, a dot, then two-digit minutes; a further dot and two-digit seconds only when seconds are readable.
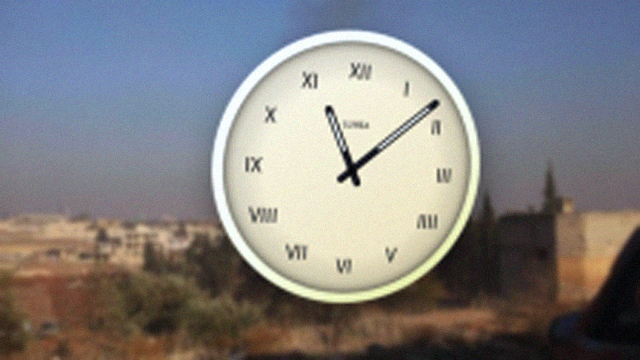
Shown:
11.08
